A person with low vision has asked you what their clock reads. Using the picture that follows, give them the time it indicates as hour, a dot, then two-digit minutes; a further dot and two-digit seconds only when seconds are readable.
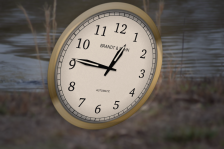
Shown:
12.46
